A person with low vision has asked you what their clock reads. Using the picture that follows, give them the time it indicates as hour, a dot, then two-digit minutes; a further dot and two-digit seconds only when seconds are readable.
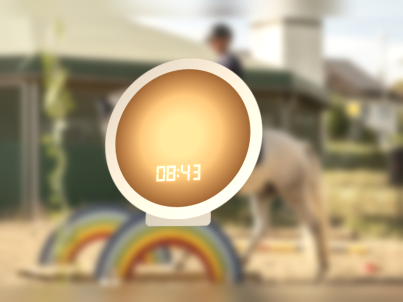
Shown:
8.43
